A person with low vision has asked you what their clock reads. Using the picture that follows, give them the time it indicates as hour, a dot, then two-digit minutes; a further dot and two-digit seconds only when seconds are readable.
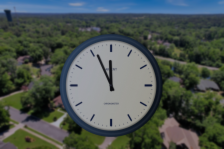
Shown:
11.56
